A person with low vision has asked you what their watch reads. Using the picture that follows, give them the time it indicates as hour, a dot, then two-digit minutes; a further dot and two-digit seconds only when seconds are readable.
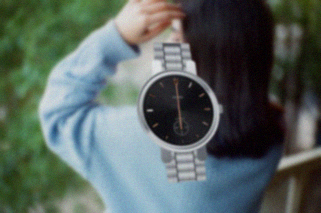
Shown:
6.00
